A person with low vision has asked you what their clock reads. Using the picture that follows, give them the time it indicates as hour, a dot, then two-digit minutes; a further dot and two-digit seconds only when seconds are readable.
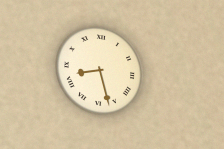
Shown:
8.27
